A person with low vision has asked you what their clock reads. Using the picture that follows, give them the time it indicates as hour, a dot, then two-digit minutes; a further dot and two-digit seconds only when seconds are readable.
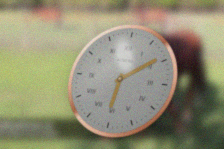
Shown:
6.09
